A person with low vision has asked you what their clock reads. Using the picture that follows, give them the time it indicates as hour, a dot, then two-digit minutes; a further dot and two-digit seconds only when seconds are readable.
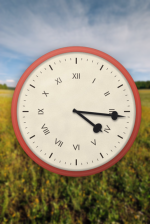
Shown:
4.16
